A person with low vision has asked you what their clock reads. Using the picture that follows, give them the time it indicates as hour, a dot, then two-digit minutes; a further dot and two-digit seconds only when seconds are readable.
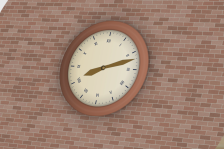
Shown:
8.12
